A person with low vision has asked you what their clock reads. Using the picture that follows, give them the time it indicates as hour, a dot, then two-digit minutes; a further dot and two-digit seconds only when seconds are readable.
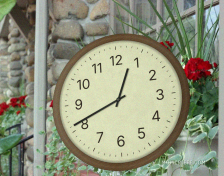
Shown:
12.41
